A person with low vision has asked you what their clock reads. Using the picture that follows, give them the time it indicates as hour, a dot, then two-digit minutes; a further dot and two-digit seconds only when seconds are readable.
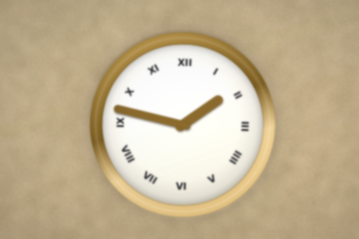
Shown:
1.47
